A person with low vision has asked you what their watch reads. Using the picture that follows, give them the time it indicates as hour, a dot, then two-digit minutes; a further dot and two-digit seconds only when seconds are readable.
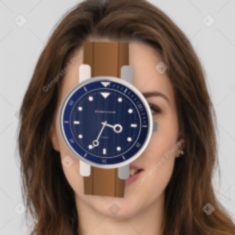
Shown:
3.34
